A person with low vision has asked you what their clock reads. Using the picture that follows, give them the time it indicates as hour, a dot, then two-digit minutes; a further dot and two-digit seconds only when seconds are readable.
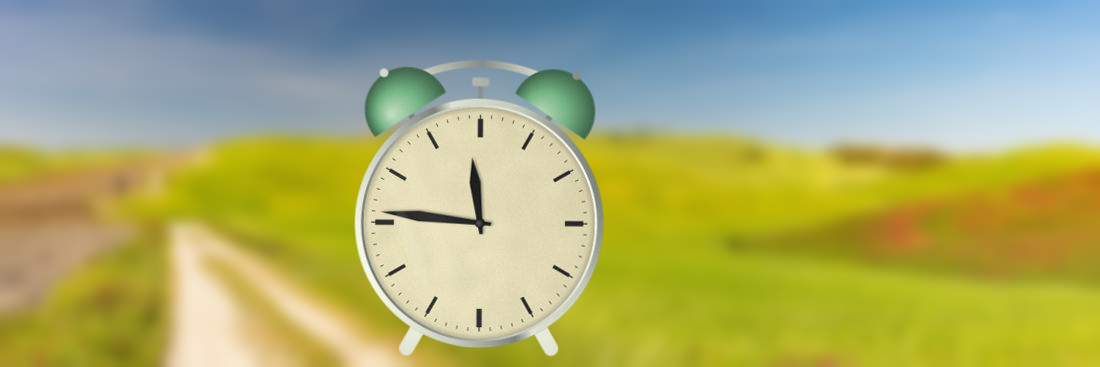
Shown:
11.46
